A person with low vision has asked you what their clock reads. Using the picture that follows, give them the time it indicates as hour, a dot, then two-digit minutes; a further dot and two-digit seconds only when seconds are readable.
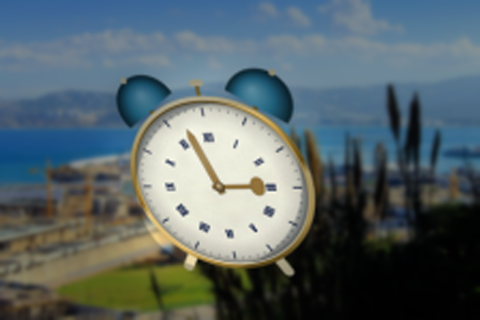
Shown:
2.57
